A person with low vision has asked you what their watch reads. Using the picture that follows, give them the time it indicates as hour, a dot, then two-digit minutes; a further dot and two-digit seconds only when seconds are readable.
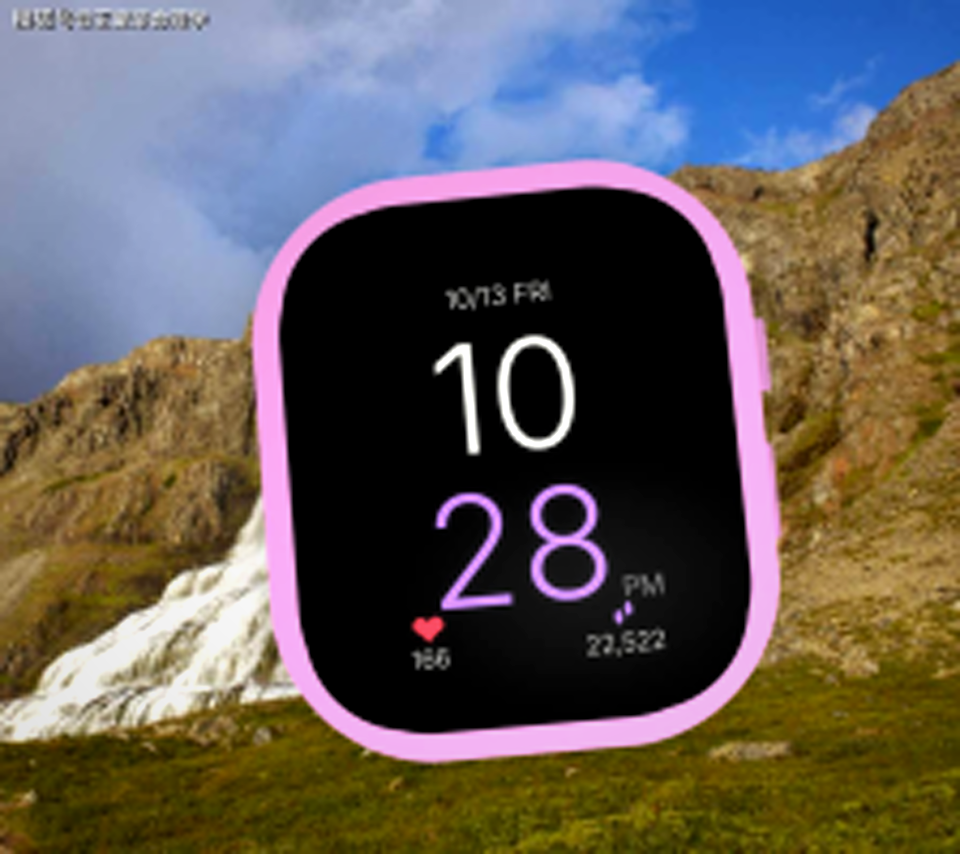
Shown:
10.28
